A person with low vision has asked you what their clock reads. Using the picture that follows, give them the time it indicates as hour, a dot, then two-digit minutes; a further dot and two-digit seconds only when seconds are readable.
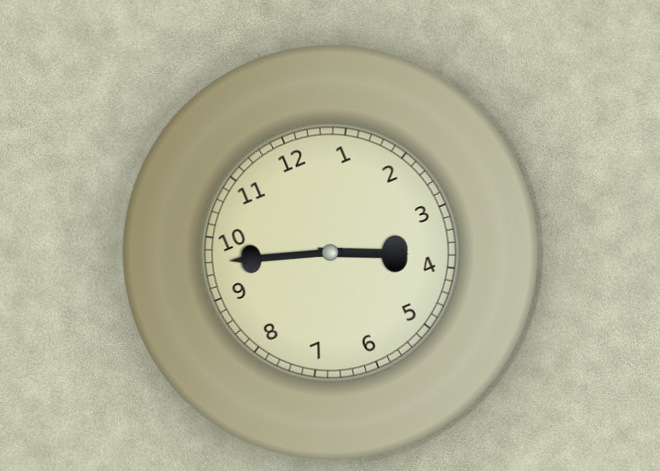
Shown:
3.48
